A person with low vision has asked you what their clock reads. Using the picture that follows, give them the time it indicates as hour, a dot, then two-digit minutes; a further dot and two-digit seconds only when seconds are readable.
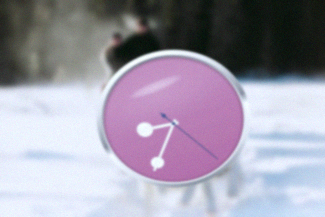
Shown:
8.33.22
